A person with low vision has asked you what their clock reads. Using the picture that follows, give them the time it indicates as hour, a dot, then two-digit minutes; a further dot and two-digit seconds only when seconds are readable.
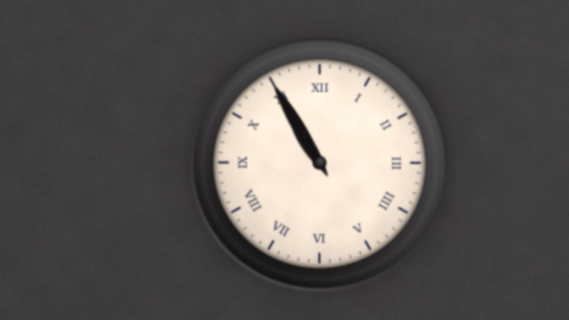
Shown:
10.55
